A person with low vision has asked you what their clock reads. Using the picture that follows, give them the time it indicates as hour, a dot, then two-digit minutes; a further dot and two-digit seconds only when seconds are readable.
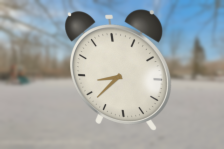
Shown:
8.38
